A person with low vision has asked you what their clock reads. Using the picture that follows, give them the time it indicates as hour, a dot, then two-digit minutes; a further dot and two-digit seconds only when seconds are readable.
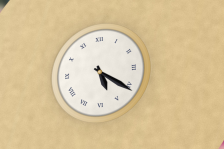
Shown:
5.21
